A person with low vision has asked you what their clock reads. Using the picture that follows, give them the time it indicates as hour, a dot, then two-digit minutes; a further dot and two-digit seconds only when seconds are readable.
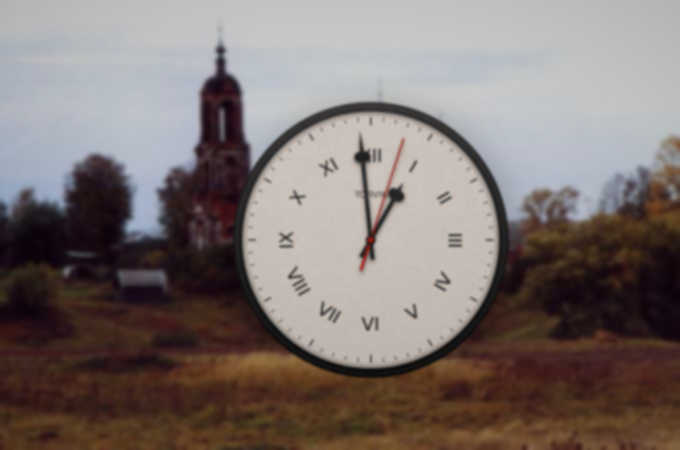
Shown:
12.59.03
